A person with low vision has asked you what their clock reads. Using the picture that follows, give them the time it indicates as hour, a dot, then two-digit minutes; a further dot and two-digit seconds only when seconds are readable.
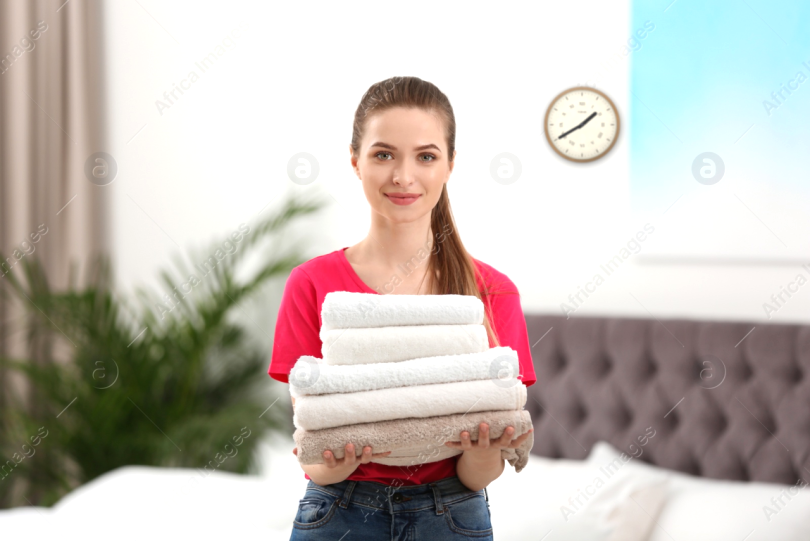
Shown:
1.40
